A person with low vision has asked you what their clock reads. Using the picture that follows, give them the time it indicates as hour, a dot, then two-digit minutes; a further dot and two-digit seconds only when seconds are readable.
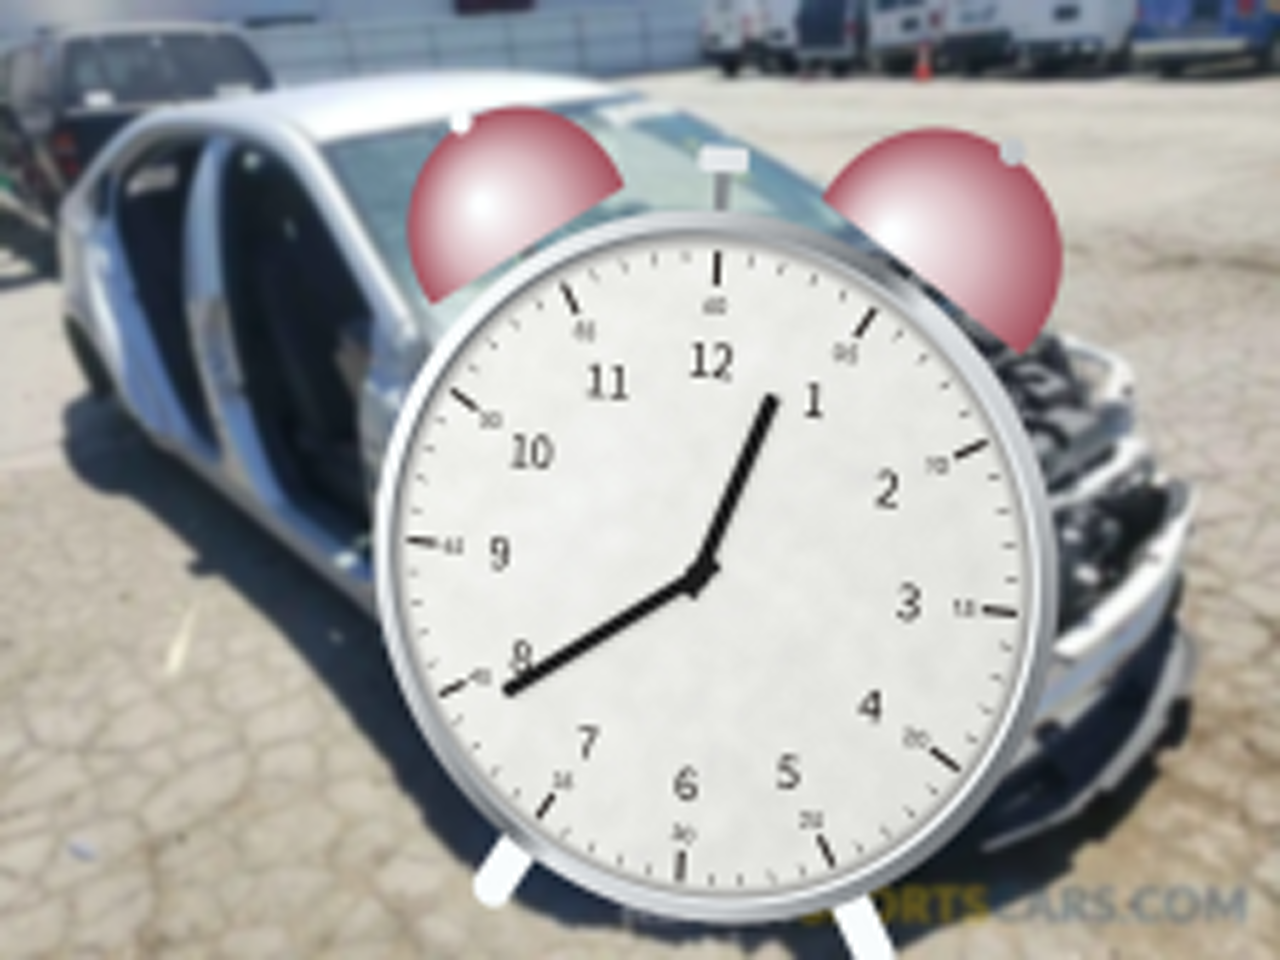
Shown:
12.39
